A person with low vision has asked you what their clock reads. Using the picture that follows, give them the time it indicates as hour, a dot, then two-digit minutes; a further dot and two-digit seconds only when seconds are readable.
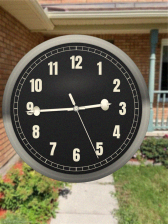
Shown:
2.44.26
